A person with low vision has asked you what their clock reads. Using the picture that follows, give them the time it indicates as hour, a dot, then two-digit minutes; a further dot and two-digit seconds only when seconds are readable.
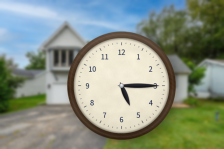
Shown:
5.15
